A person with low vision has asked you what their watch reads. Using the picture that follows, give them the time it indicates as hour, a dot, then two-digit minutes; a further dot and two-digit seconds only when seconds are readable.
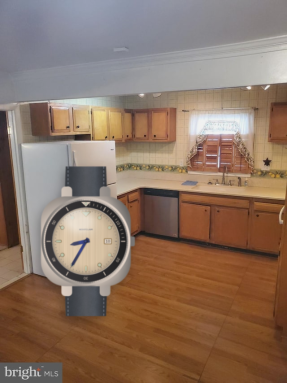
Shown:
8.35
